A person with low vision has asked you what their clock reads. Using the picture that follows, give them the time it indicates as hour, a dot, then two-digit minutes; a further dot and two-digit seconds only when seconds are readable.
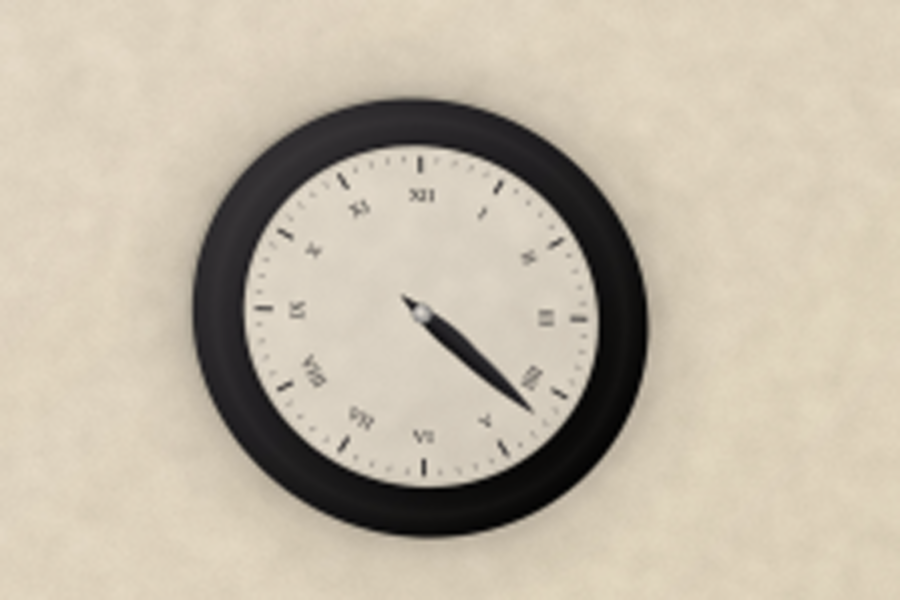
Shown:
4.22
